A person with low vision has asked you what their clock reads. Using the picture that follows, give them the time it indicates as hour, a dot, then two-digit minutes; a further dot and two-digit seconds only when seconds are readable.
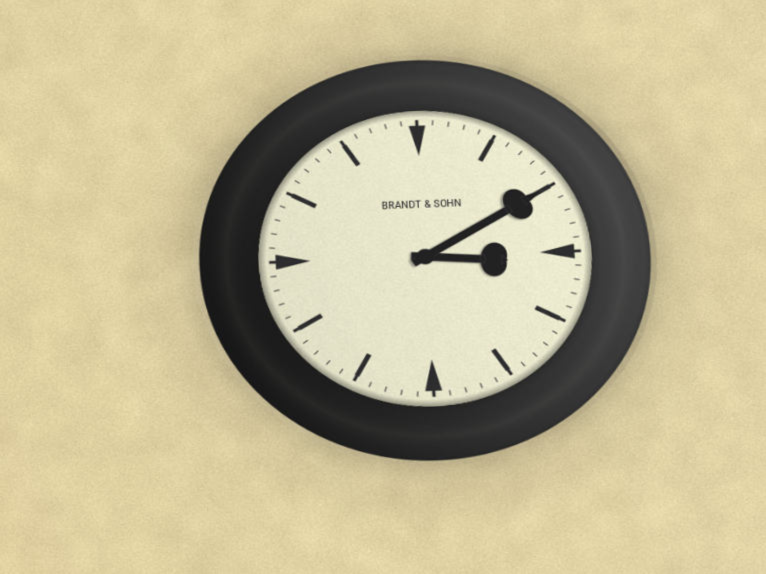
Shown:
3.10
